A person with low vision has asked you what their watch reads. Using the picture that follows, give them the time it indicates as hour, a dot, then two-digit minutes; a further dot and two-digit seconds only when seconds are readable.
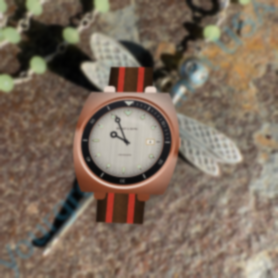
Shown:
9.56
